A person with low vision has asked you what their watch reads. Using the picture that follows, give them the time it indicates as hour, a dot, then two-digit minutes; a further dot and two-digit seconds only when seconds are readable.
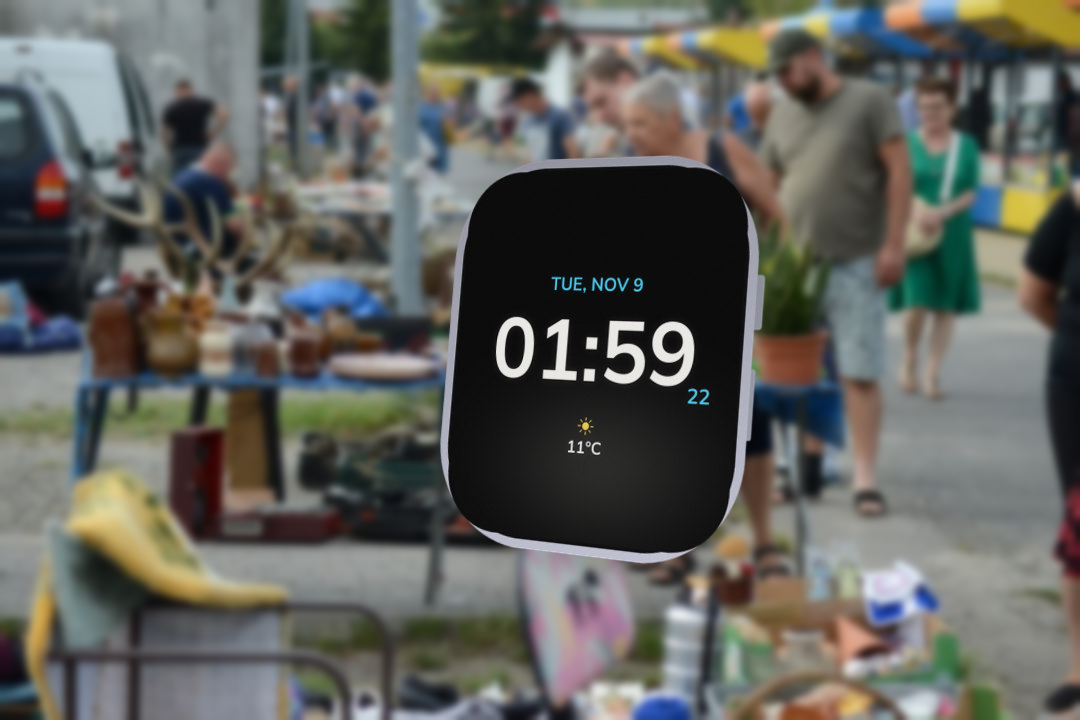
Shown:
1.59.22
